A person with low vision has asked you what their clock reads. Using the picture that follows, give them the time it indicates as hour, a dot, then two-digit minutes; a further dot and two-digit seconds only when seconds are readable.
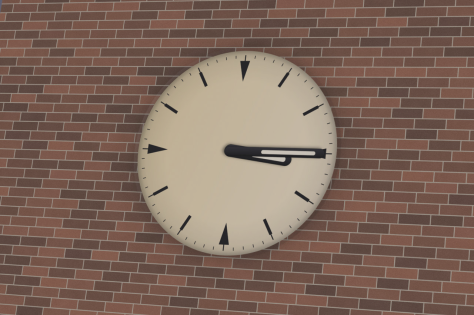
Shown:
3.15
